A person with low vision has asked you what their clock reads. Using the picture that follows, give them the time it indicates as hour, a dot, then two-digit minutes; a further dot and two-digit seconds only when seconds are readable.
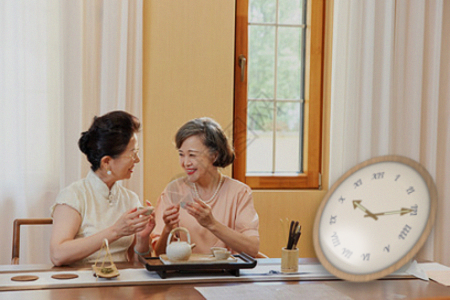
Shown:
10.15
